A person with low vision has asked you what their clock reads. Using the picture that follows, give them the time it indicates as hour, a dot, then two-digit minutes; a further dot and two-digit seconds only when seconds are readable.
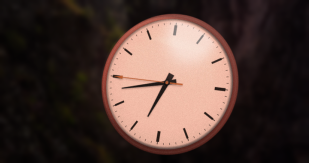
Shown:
6.42.45
